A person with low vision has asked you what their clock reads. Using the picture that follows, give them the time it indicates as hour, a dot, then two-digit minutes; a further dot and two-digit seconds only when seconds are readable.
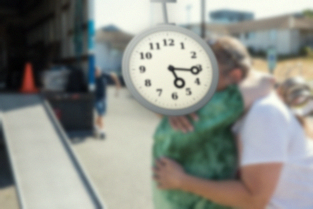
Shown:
5.16
